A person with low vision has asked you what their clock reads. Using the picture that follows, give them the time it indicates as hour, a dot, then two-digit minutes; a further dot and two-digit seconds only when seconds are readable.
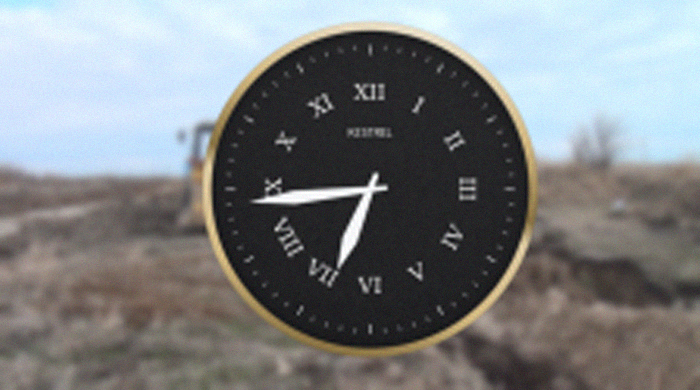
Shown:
6.44
